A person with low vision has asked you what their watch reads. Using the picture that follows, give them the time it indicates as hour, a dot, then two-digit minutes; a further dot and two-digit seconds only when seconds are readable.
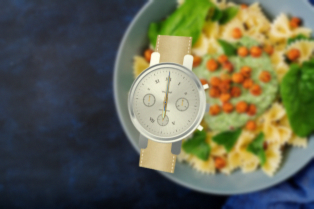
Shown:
6.00
